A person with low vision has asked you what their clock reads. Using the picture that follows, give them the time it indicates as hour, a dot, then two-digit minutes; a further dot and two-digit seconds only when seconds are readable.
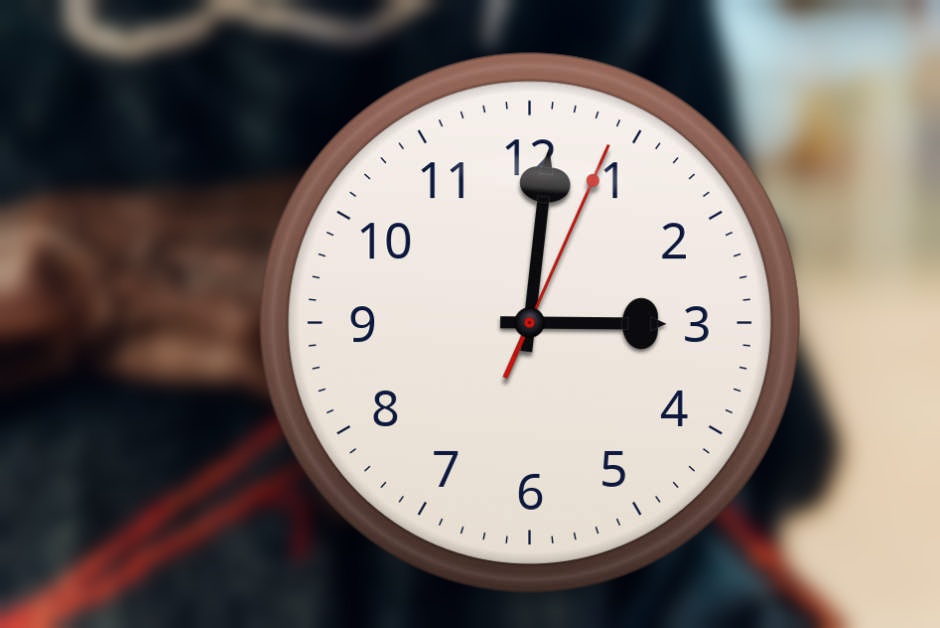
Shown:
3.01.04
